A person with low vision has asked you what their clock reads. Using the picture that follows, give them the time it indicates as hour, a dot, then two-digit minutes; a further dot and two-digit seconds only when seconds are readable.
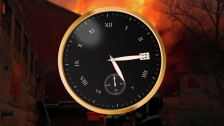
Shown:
5.15
